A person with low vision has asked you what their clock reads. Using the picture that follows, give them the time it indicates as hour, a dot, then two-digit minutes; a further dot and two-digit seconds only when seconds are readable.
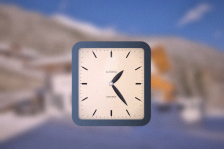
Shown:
1.24
